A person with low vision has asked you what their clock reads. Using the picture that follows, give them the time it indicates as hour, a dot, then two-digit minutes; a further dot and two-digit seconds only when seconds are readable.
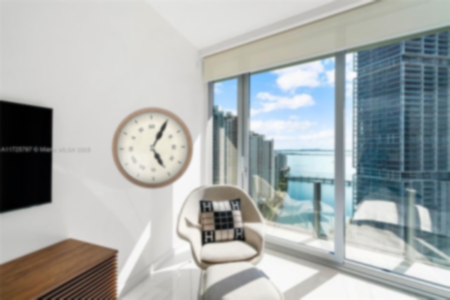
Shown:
5.05
